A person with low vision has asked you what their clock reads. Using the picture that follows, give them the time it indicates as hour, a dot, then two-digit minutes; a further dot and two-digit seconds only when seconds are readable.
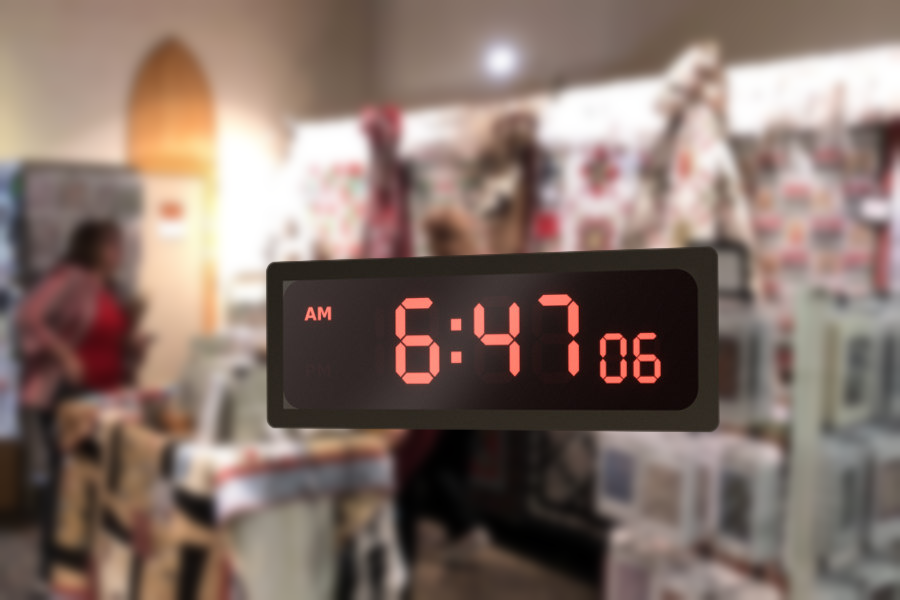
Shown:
6.47.06
